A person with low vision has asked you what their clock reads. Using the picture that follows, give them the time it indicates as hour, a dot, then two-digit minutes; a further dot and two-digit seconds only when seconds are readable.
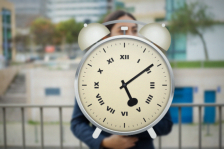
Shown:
5.09
